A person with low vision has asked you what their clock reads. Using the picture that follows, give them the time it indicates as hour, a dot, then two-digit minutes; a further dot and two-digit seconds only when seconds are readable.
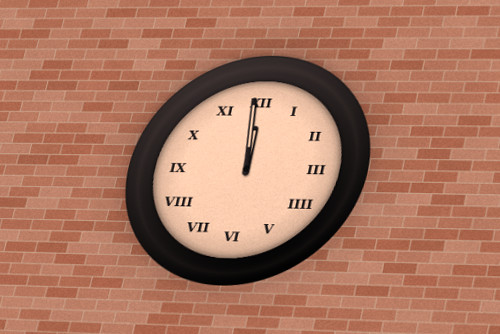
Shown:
11.59
